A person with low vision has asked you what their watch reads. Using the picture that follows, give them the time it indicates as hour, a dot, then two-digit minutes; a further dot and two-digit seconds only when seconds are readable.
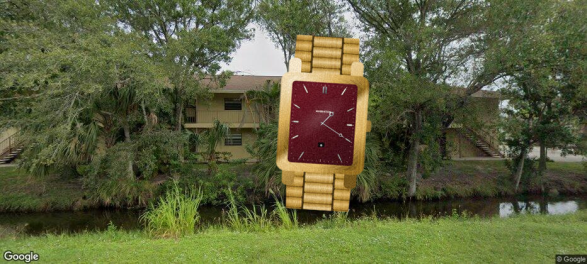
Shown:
1.20
